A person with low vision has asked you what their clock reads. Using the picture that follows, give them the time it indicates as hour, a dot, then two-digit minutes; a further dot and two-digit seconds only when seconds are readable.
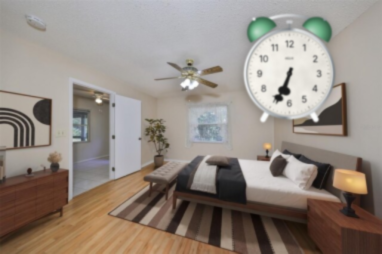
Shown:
6.34
